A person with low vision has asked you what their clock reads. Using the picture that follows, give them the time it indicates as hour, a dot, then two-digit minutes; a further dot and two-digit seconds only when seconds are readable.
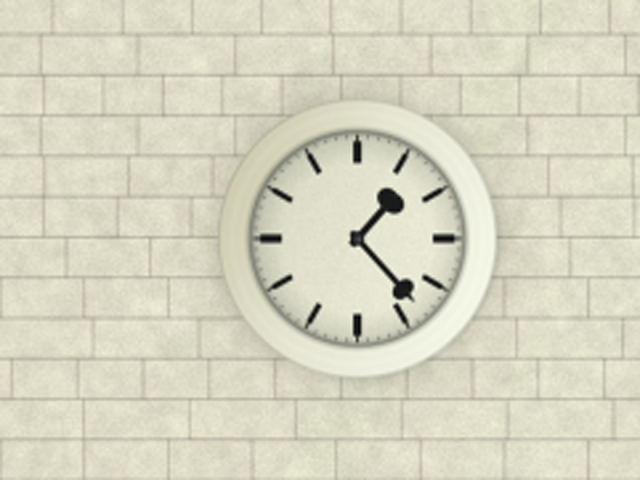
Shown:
1.23
